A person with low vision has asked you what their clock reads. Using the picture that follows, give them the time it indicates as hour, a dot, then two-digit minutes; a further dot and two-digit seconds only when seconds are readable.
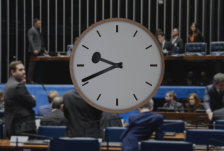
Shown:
9.41
